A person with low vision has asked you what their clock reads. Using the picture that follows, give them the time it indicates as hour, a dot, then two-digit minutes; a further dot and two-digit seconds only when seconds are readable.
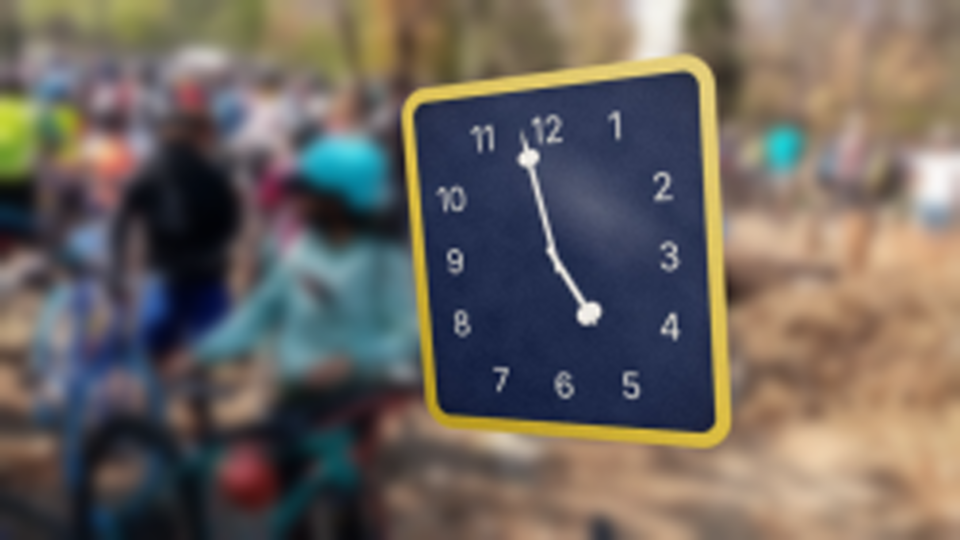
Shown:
4.58
